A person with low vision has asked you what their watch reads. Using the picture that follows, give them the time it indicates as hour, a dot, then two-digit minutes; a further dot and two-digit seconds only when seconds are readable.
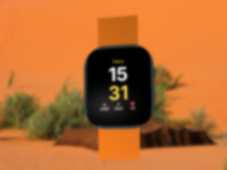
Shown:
15.31
